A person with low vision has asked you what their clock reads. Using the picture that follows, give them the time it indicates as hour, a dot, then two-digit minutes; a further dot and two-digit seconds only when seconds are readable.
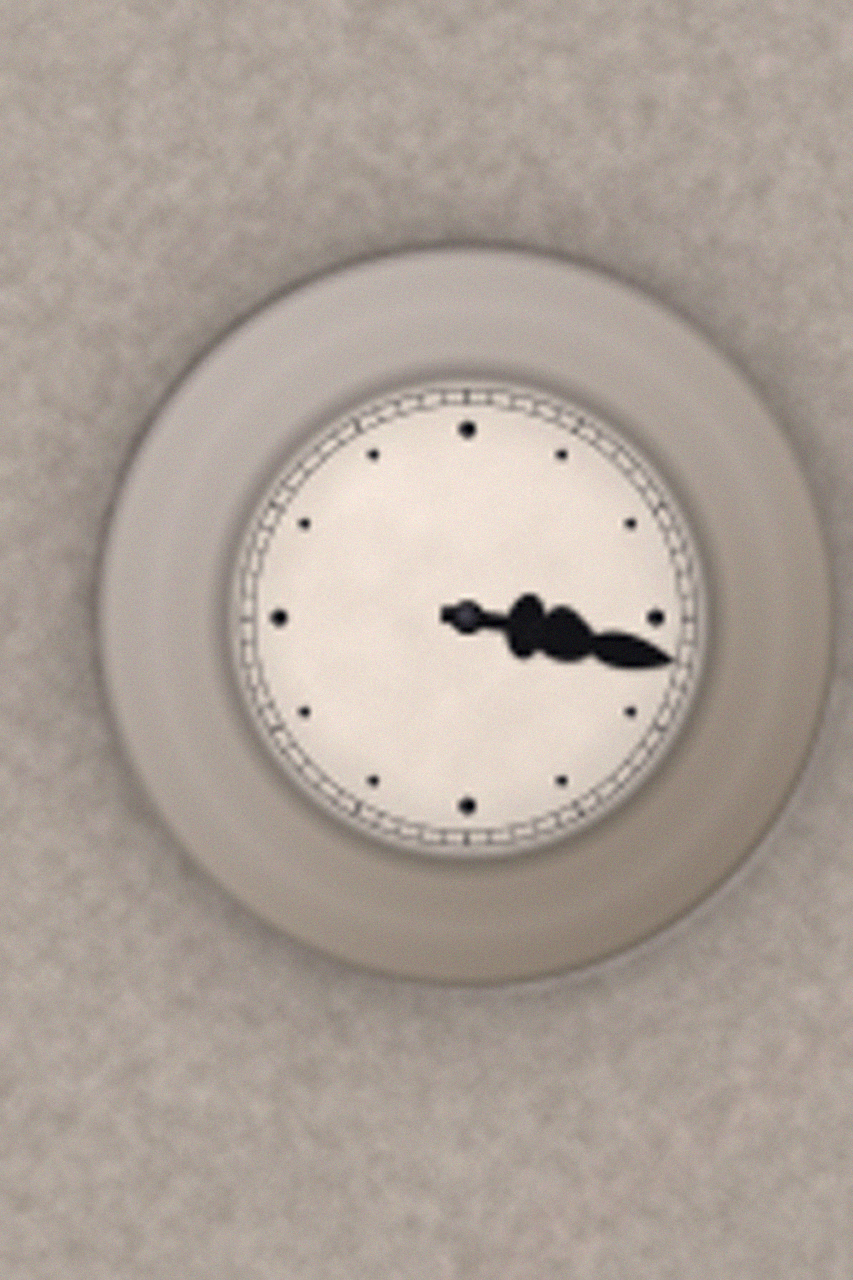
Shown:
3.17
